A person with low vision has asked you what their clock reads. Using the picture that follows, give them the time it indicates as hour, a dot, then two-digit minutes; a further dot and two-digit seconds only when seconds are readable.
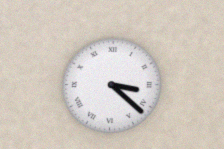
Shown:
3.22
